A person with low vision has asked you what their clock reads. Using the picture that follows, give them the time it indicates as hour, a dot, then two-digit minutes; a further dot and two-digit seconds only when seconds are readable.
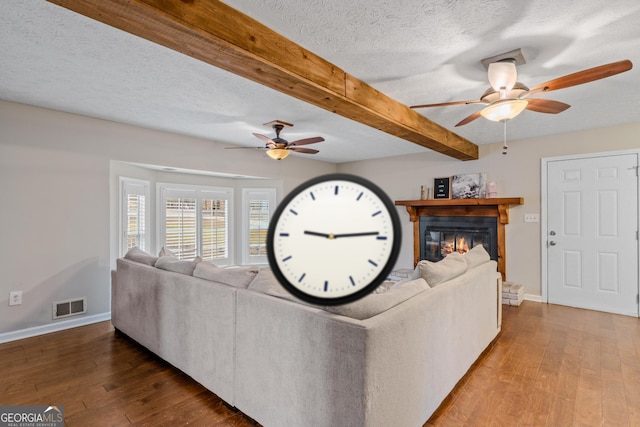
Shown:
9.14
